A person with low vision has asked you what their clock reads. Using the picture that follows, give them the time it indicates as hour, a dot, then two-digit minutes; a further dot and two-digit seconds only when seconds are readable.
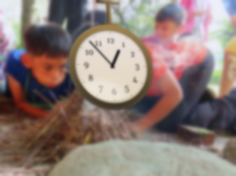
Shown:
12.53
